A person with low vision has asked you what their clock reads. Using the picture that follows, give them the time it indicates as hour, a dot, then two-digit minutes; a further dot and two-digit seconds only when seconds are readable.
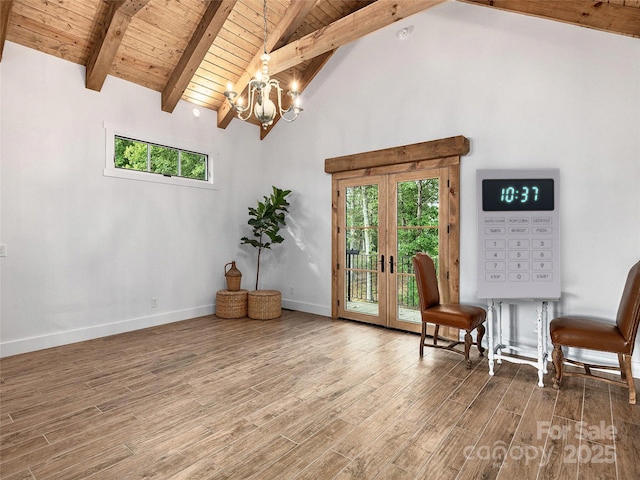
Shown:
10.37
